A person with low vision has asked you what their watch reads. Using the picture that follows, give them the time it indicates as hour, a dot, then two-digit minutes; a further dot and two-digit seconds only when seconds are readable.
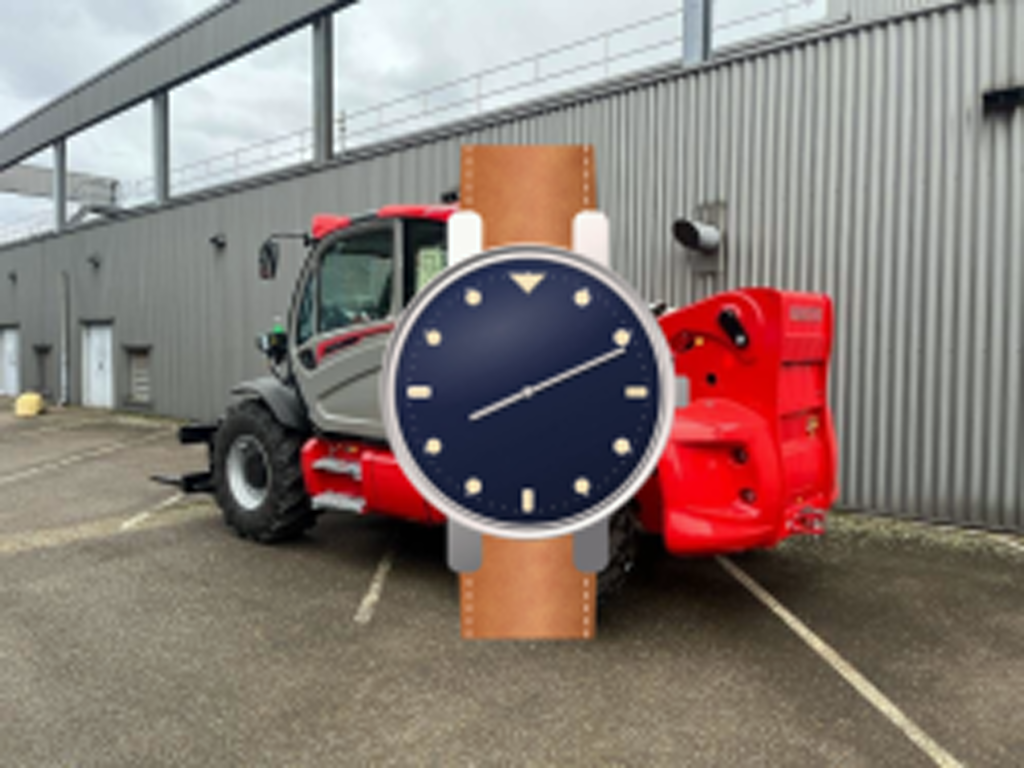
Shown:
8.11
